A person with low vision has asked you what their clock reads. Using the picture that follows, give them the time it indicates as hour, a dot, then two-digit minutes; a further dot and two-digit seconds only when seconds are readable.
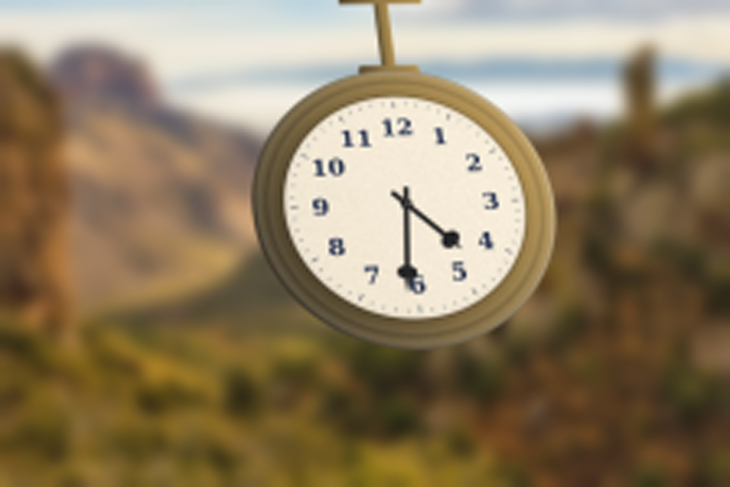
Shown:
4.31
